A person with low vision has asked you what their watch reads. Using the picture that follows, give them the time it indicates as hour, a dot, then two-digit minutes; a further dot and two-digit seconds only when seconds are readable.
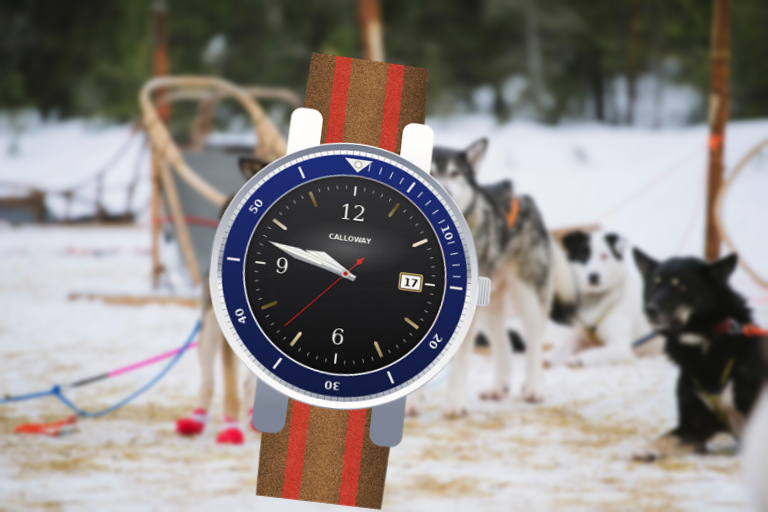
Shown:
9.47.37
